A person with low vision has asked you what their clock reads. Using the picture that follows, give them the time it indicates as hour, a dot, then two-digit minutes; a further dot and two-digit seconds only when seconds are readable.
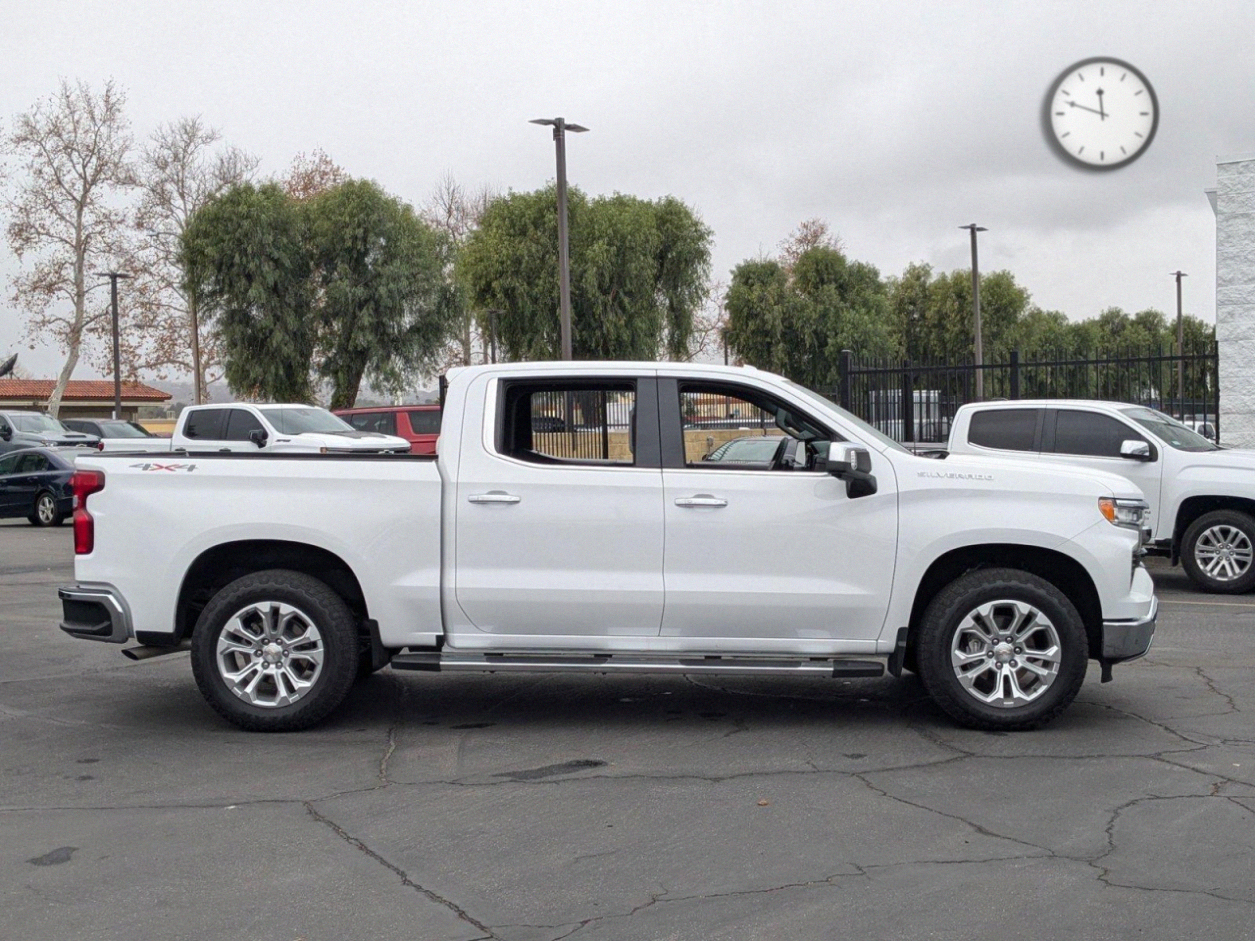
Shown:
11.48
